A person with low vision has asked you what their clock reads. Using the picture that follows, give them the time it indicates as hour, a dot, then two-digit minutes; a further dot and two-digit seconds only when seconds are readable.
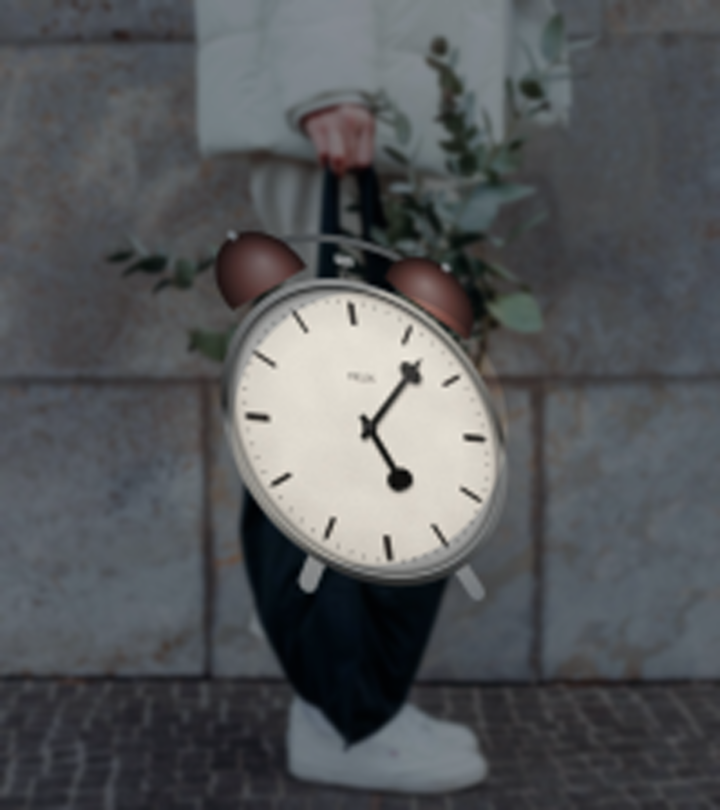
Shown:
5.07
